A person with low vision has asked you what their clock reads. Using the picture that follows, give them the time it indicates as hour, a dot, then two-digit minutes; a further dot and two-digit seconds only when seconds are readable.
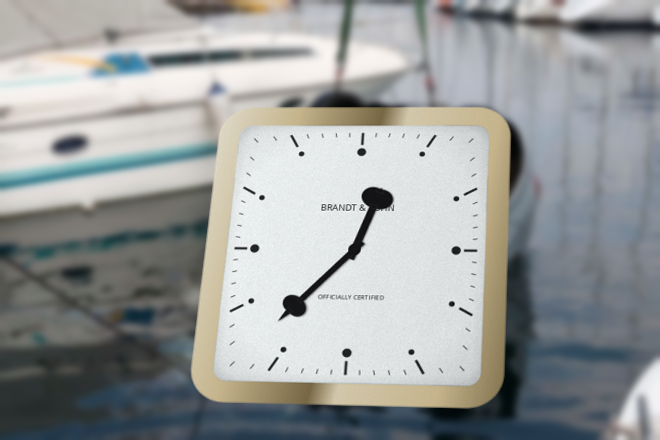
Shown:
12.37
